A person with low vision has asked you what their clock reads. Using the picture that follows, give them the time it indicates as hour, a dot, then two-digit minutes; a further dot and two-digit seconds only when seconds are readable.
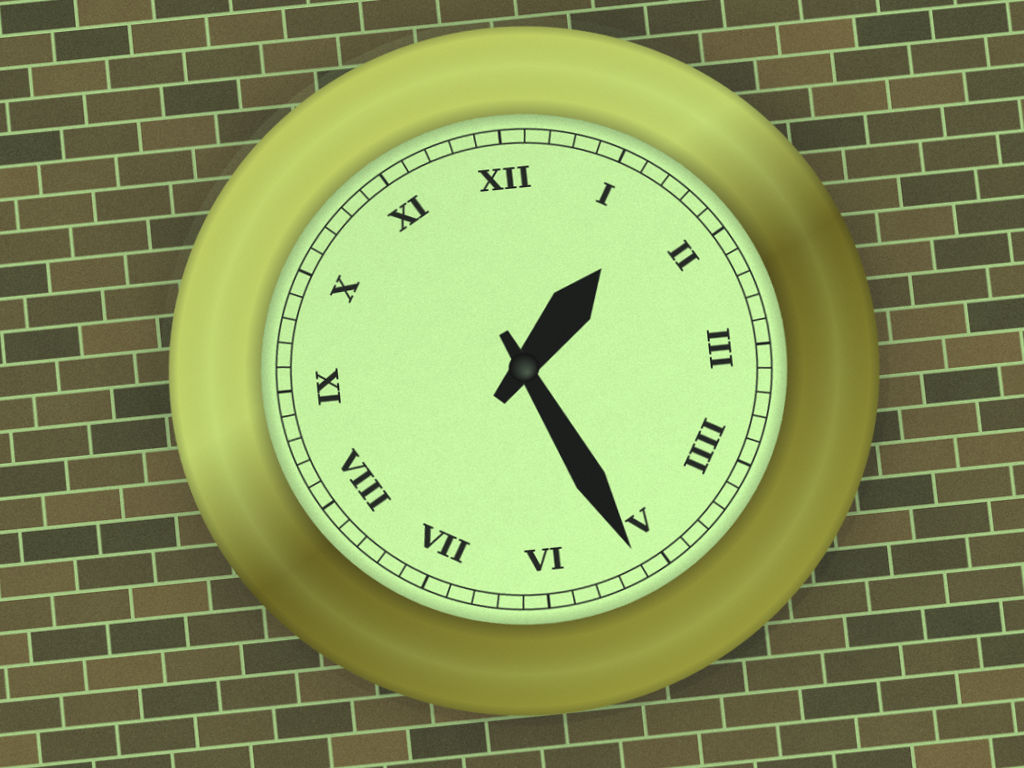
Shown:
1.26
